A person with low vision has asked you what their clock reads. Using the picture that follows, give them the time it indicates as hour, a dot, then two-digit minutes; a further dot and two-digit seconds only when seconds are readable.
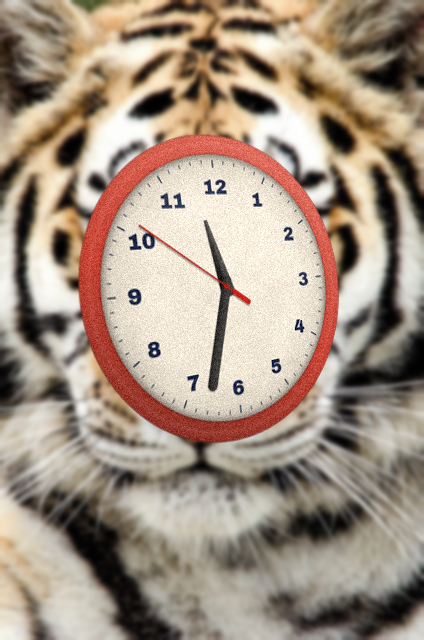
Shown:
11.32.51
